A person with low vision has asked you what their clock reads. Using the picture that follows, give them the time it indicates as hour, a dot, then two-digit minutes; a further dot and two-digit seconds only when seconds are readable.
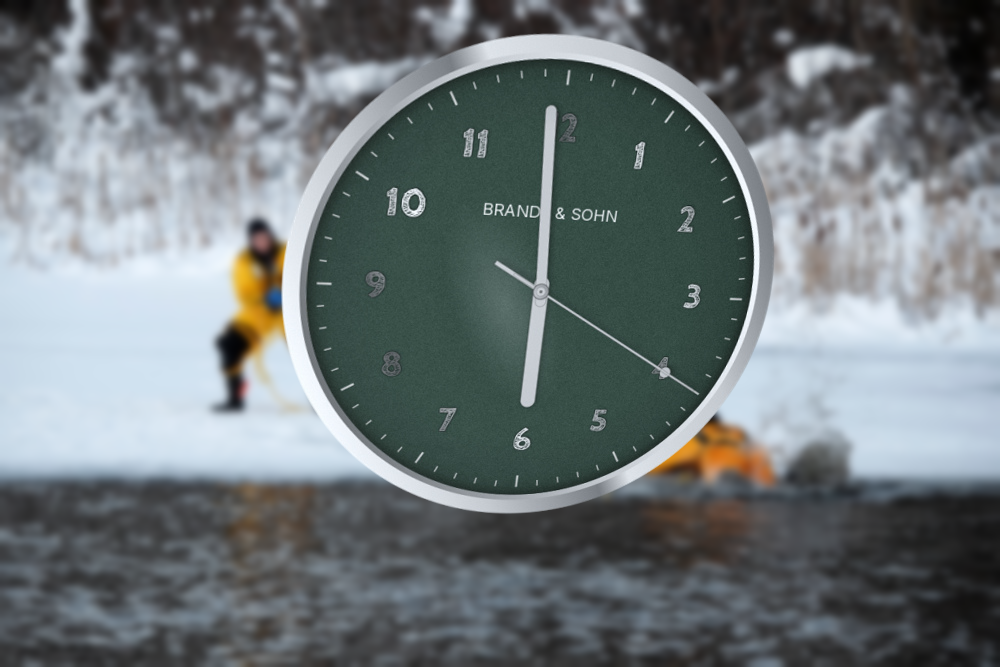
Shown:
5.59.20
